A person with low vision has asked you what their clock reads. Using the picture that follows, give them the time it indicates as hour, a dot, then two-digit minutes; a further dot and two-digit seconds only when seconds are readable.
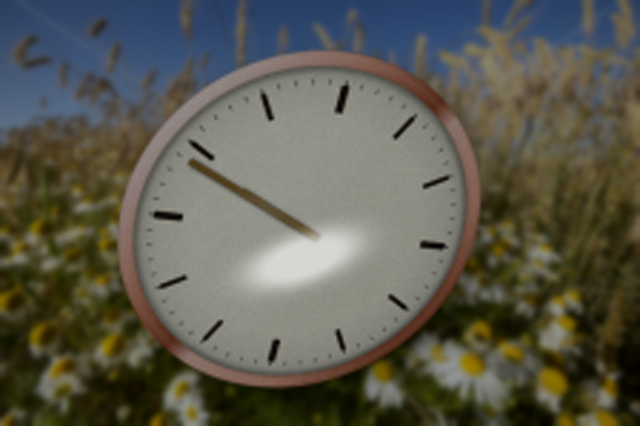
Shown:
9.49
